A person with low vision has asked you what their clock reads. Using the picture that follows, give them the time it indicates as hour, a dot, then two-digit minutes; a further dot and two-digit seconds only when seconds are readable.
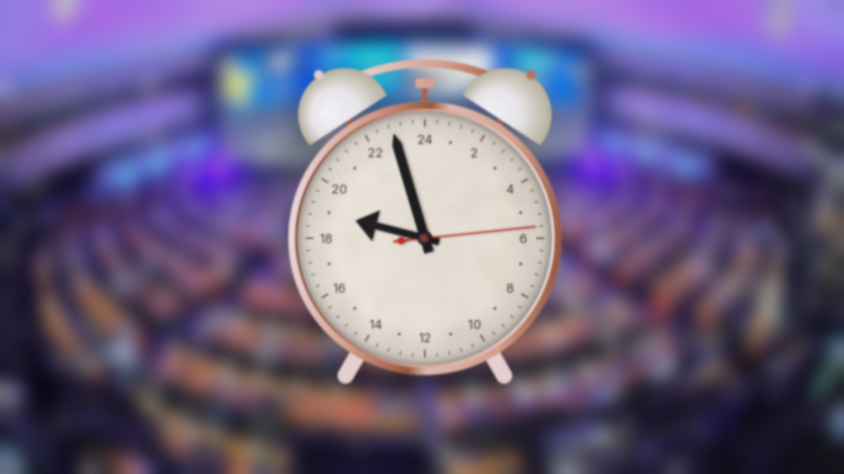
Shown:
18.57.14
